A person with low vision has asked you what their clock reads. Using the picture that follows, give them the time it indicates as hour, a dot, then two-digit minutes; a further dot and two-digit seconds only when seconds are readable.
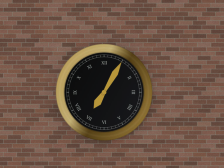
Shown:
7.05
